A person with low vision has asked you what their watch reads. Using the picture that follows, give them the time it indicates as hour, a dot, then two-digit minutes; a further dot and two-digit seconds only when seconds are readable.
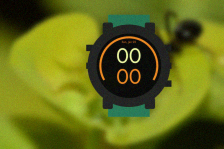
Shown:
0.00
